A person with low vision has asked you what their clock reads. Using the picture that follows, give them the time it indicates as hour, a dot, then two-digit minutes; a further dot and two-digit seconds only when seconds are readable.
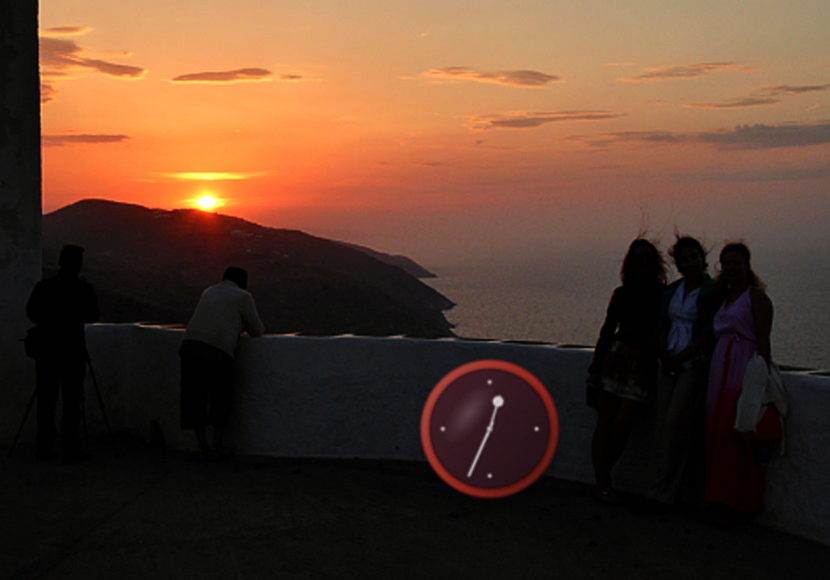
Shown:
12.34
